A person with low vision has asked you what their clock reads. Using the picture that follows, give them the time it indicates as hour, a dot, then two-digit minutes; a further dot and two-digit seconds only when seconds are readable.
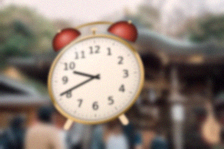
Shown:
9.41
